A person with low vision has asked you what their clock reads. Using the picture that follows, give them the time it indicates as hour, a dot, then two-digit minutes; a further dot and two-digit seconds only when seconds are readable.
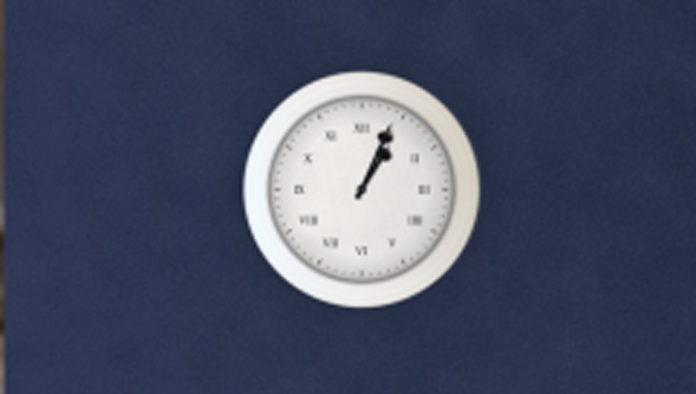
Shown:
1.04
